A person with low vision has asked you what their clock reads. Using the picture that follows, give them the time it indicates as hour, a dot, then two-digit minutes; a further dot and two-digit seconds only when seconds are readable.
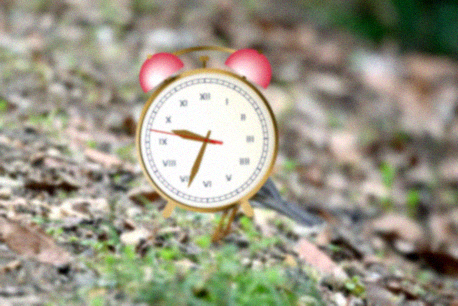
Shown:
9.33.47
